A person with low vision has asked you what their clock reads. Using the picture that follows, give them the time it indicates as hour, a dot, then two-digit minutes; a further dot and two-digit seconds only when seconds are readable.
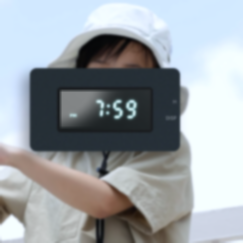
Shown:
7.59
